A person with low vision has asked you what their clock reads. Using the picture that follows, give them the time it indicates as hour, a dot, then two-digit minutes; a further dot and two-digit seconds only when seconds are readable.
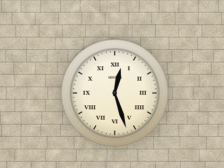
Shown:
12.27
